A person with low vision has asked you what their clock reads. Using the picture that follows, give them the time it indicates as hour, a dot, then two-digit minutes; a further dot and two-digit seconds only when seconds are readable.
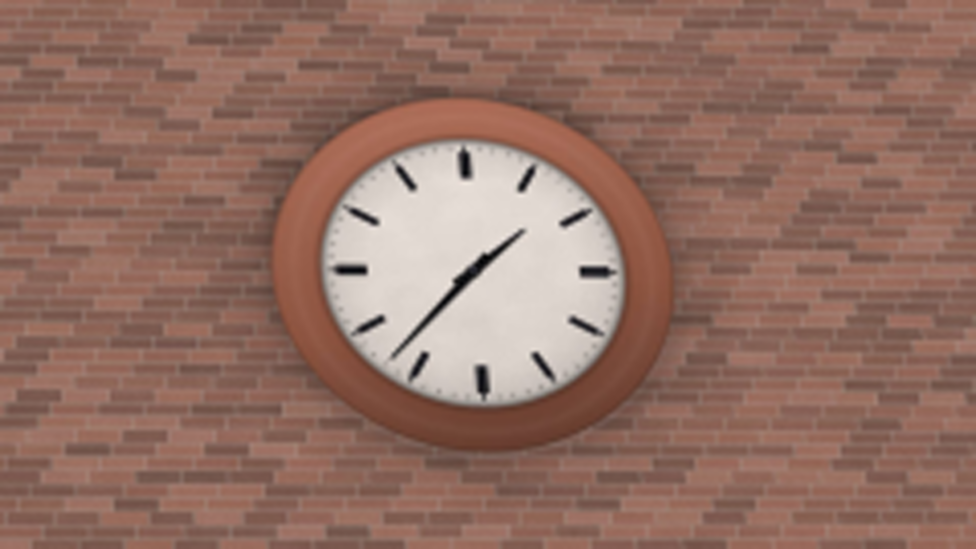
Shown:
1.37
